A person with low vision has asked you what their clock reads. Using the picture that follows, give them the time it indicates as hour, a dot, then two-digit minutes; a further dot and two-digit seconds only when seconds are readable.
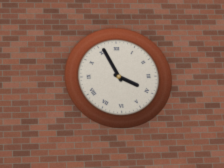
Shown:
3.56
